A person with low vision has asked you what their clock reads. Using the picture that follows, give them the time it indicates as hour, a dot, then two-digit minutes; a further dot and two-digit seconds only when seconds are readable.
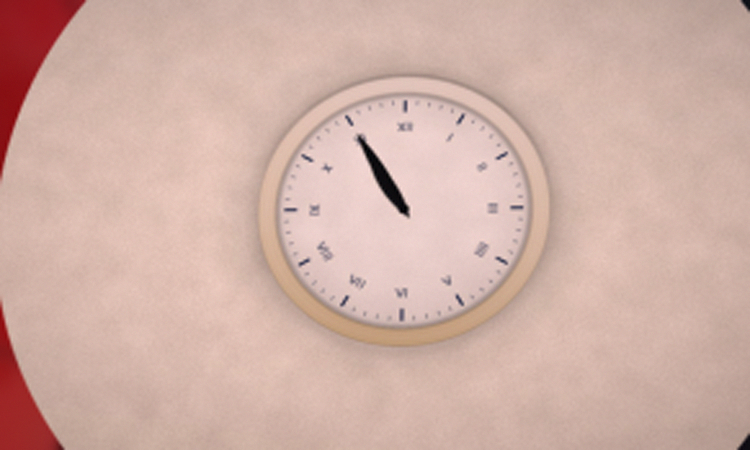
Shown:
10.55
